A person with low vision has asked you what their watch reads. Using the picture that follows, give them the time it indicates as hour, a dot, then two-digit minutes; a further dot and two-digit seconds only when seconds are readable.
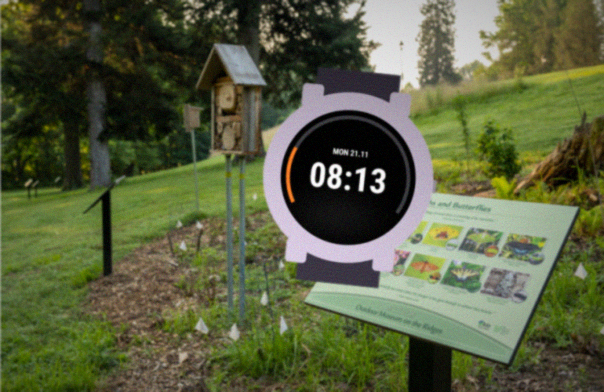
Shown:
8.13
